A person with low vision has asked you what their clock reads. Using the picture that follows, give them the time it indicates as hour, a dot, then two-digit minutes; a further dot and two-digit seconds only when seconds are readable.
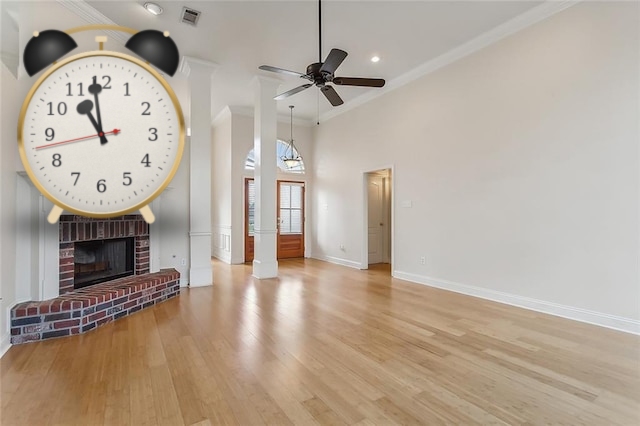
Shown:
10.58.43
